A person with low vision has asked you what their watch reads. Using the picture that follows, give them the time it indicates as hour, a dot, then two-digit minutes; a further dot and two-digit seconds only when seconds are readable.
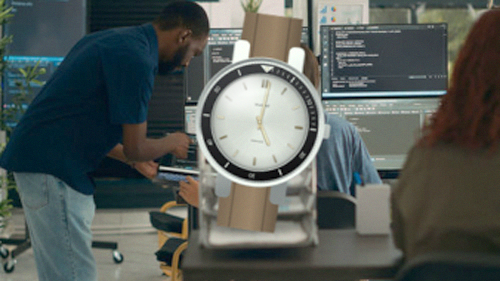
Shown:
5.01
